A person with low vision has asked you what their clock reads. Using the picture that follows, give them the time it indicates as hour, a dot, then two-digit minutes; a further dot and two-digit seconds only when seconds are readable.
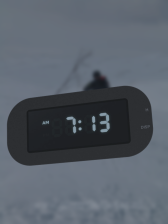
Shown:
7.13
